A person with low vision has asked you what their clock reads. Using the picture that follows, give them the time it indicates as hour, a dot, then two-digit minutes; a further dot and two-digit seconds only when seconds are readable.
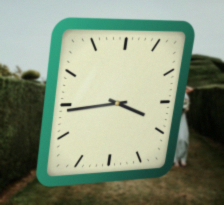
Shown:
3.44
